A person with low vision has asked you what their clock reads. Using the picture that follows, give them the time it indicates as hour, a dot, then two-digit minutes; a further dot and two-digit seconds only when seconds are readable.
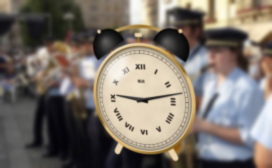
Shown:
9.13
